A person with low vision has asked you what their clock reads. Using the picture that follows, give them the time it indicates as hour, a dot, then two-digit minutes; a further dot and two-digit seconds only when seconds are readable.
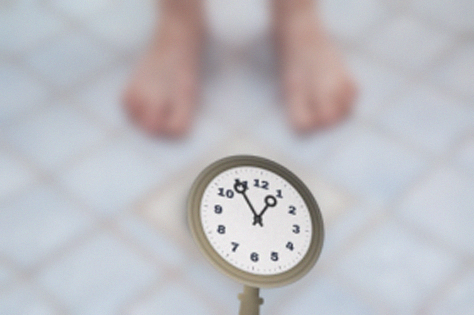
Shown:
12.54
